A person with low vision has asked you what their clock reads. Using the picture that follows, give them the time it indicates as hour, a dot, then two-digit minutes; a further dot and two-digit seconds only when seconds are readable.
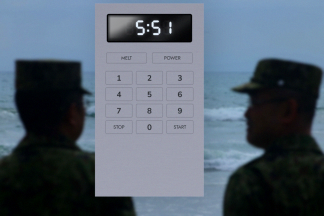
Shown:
5.51
